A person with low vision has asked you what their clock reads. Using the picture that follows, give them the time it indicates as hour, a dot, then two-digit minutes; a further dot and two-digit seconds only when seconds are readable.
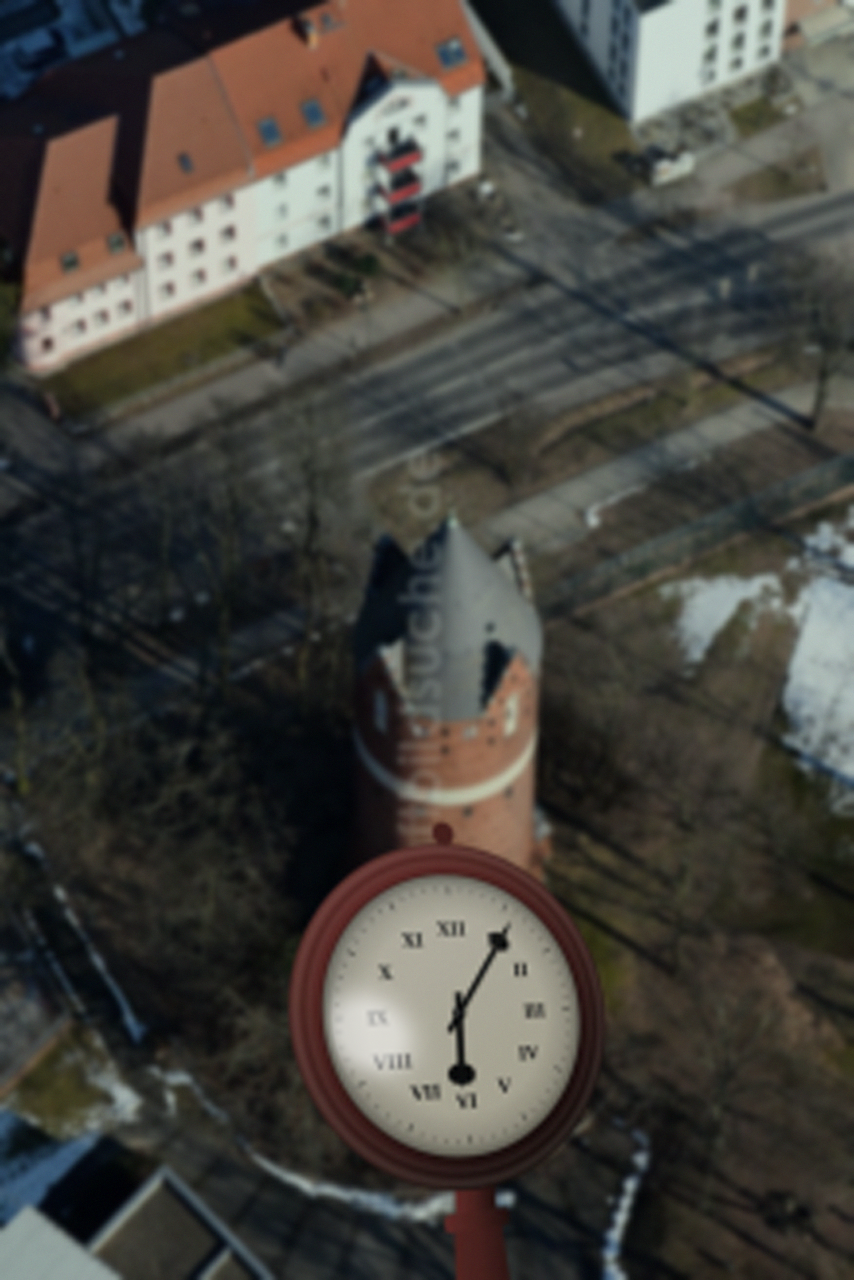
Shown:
6.06
